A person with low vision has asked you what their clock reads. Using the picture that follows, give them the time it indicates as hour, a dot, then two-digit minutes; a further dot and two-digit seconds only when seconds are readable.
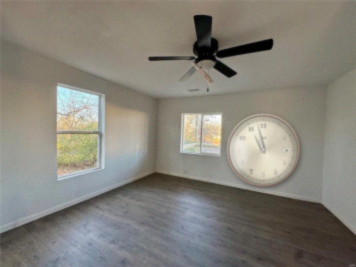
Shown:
10.58
